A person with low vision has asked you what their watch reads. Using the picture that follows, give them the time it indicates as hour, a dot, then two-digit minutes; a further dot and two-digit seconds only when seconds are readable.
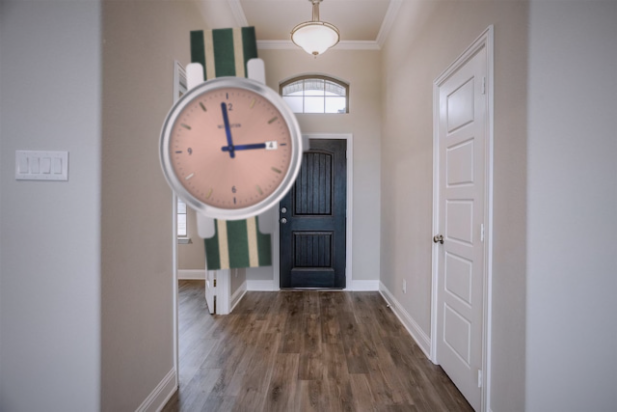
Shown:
2.59
